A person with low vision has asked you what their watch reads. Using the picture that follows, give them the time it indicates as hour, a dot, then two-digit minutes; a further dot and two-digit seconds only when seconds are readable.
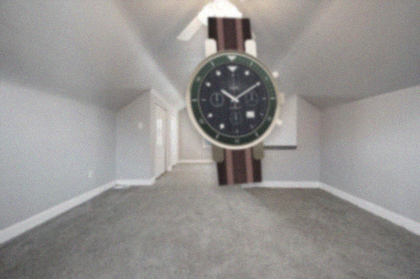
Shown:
10.10
